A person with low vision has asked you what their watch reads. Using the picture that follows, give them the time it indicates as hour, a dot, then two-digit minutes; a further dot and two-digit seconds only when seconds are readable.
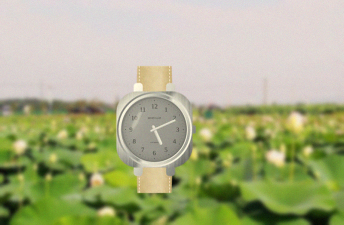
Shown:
5.11
